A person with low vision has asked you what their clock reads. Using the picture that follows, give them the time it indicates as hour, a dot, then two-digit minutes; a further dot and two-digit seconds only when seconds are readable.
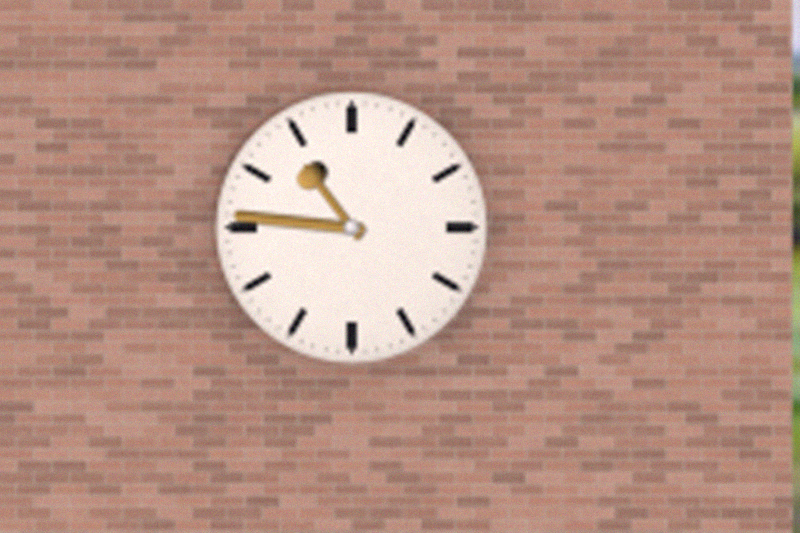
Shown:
10.46
